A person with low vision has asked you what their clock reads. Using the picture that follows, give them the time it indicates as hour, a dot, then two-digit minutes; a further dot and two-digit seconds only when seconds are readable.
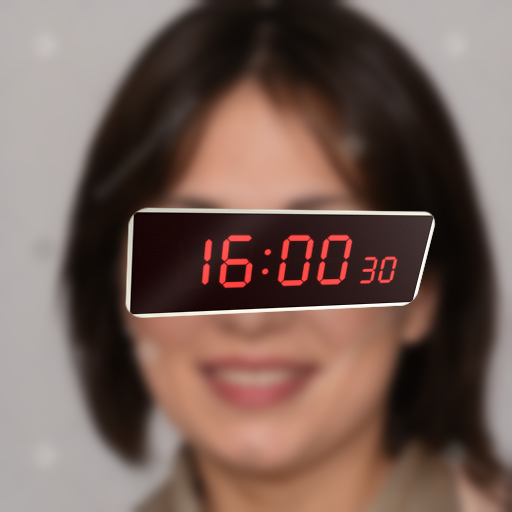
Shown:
16.00.30
